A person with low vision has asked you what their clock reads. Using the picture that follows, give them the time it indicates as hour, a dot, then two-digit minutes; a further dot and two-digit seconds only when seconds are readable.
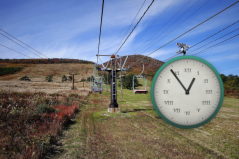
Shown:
12.54
